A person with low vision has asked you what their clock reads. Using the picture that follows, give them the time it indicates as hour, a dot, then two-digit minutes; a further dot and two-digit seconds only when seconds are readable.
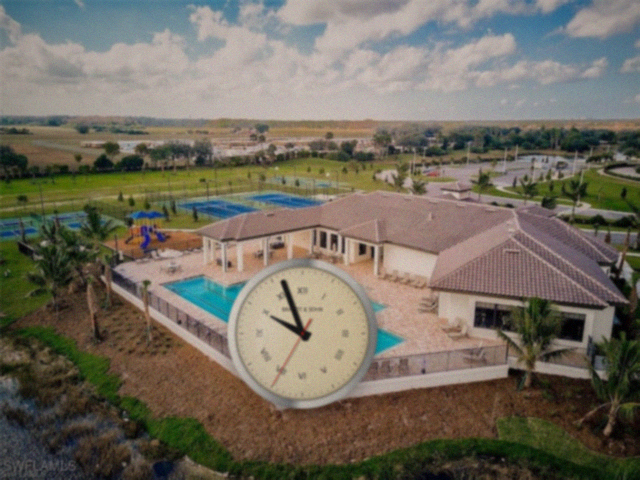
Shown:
9.56.35
